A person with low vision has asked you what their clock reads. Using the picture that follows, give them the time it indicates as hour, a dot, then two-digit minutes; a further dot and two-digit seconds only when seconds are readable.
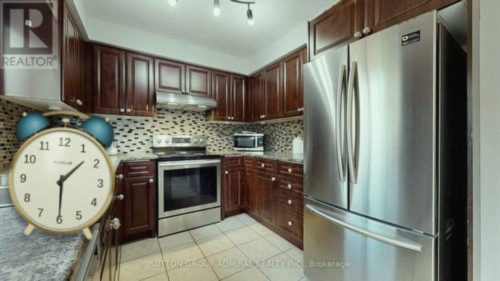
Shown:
1.30
